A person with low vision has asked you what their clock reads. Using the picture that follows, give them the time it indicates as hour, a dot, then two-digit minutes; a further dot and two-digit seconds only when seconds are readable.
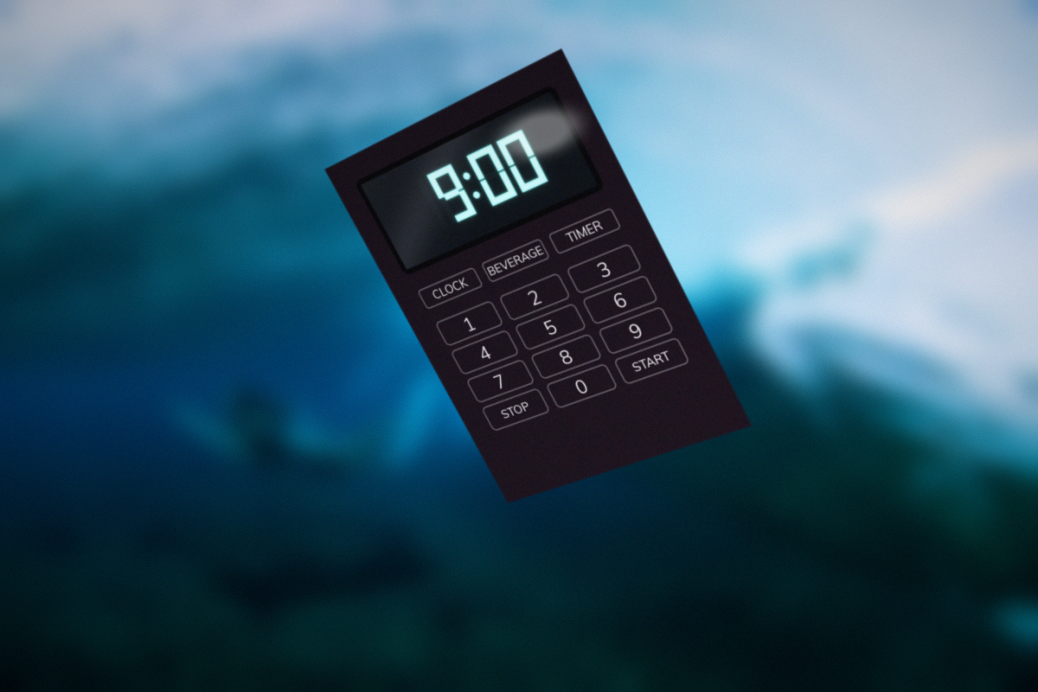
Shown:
9.00
